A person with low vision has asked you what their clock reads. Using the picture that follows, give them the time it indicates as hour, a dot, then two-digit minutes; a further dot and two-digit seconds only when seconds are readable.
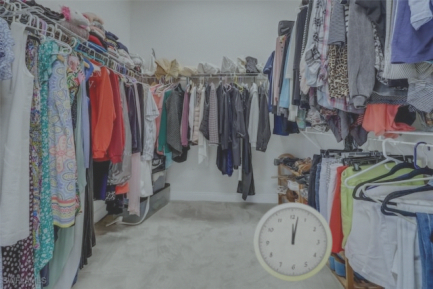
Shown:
12.02
